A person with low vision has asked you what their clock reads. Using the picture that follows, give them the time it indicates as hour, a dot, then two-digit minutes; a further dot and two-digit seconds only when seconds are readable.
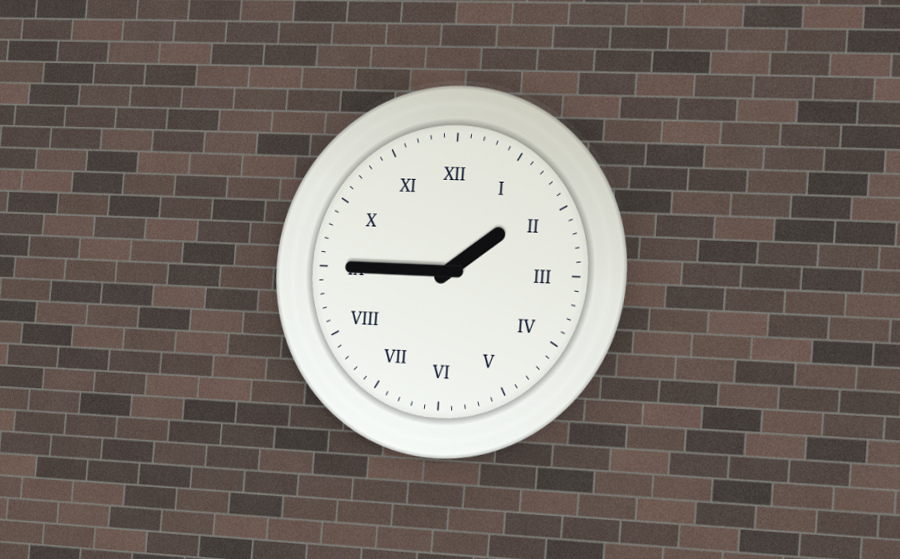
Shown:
1.45
